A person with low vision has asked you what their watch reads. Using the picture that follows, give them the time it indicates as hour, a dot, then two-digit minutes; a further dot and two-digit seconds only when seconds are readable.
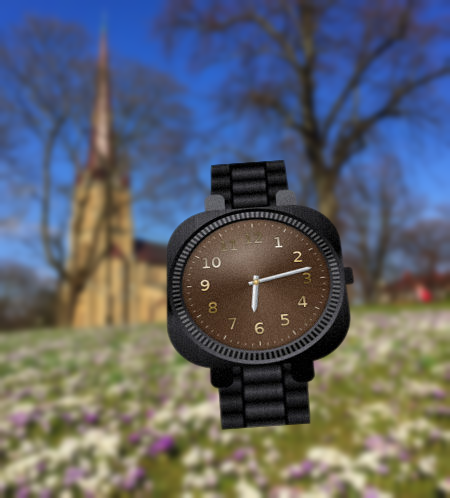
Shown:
6.13
